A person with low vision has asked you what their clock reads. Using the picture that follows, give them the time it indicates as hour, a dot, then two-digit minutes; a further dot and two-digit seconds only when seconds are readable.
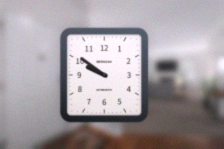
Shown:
9.51
